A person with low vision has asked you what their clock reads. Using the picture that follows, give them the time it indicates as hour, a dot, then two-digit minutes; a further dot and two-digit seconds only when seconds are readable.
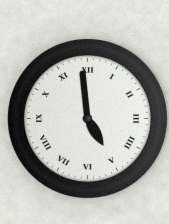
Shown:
4.59
